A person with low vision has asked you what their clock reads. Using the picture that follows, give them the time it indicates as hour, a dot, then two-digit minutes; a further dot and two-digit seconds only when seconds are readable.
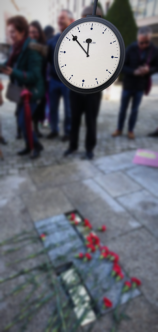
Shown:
11.52
